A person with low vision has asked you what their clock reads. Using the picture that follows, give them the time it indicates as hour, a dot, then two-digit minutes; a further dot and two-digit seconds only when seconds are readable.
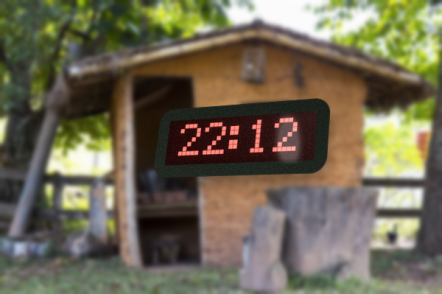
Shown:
22.12
